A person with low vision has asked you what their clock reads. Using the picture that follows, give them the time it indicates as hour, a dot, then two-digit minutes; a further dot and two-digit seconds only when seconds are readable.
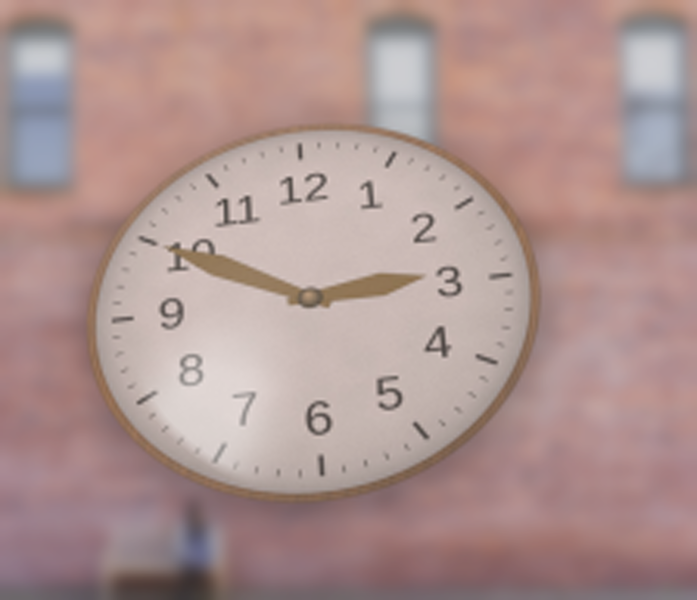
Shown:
2.50
